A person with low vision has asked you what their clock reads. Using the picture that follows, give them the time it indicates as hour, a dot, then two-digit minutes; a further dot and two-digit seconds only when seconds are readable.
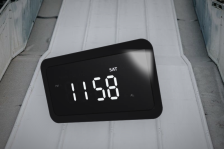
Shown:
11.58
